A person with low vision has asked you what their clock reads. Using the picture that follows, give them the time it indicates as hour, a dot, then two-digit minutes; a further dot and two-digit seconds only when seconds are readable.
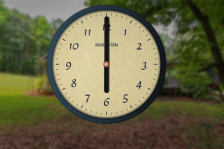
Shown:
6.00
